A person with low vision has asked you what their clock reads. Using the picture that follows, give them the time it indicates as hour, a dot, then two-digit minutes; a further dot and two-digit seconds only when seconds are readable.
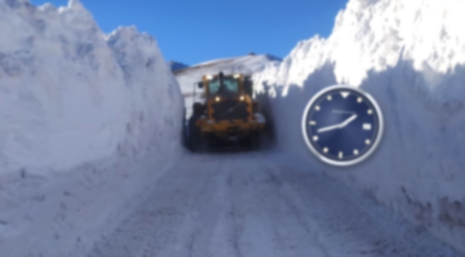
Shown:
1.42
